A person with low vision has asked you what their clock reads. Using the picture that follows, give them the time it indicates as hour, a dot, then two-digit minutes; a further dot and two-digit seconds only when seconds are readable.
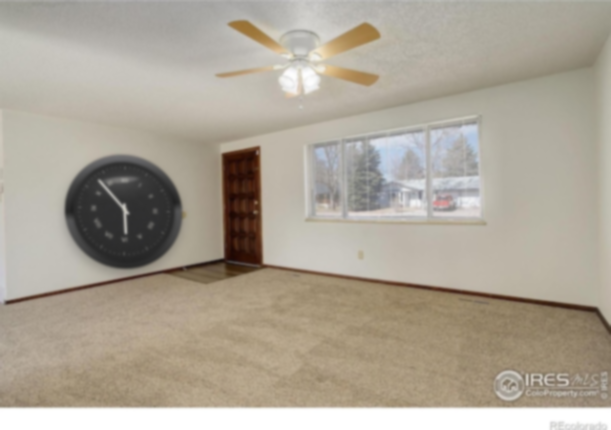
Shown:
5.53
